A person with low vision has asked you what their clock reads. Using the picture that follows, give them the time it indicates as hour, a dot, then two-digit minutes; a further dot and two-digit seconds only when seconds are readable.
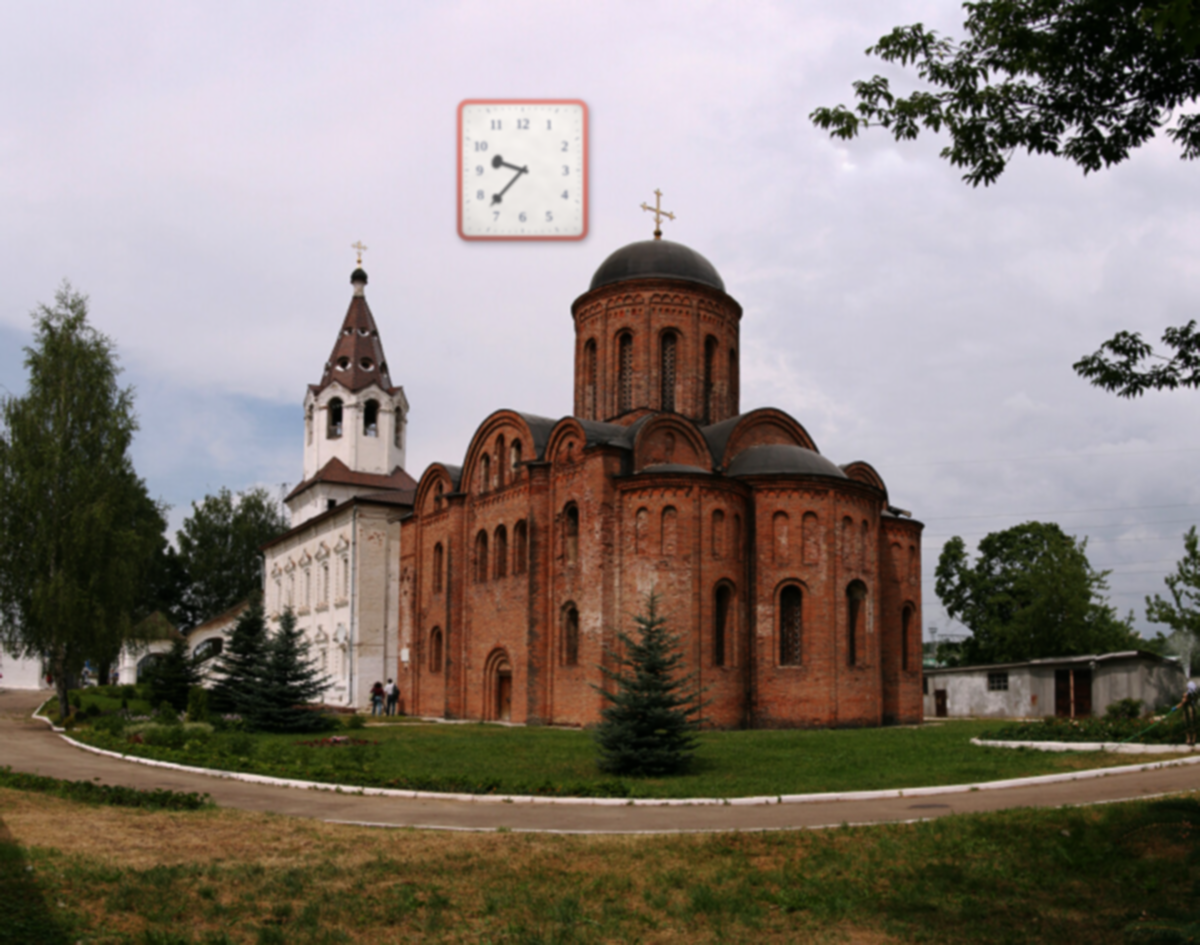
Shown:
9.37
